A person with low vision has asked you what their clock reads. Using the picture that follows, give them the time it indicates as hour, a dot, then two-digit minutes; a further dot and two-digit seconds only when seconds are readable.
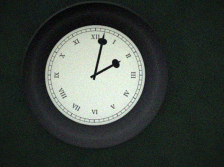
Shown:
2.02
